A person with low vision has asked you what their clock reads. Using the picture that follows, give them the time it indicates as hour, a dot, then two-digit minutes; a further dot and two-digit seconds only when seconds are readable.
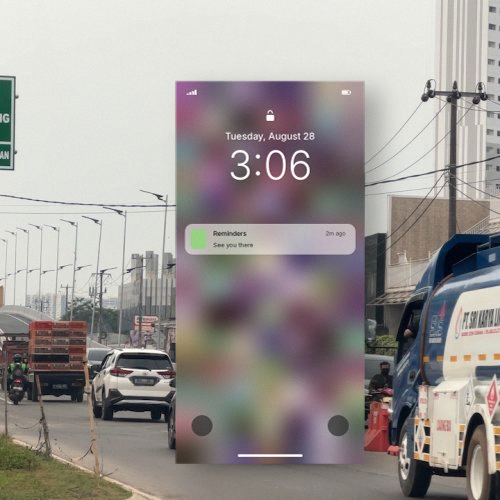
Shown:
3.06
